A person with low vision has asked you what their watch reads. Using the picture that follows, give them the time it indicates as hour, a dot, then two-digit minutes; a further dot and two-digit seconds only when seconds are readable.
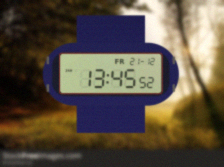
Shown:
13.45.52
